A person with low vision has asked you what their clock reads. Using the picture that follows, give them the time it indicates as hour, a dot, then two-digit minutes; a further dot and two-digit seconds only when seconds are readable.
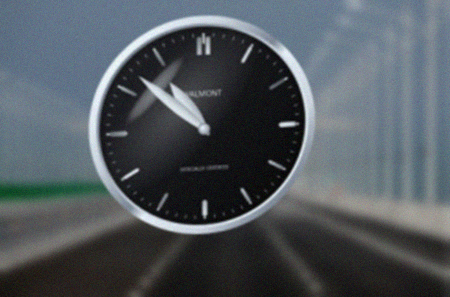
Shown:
10.52
